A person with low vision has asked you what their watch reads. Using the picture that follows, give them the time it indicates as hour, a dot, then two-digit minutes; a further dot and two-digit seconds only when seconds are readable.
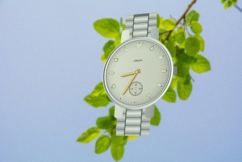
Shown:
8.35
